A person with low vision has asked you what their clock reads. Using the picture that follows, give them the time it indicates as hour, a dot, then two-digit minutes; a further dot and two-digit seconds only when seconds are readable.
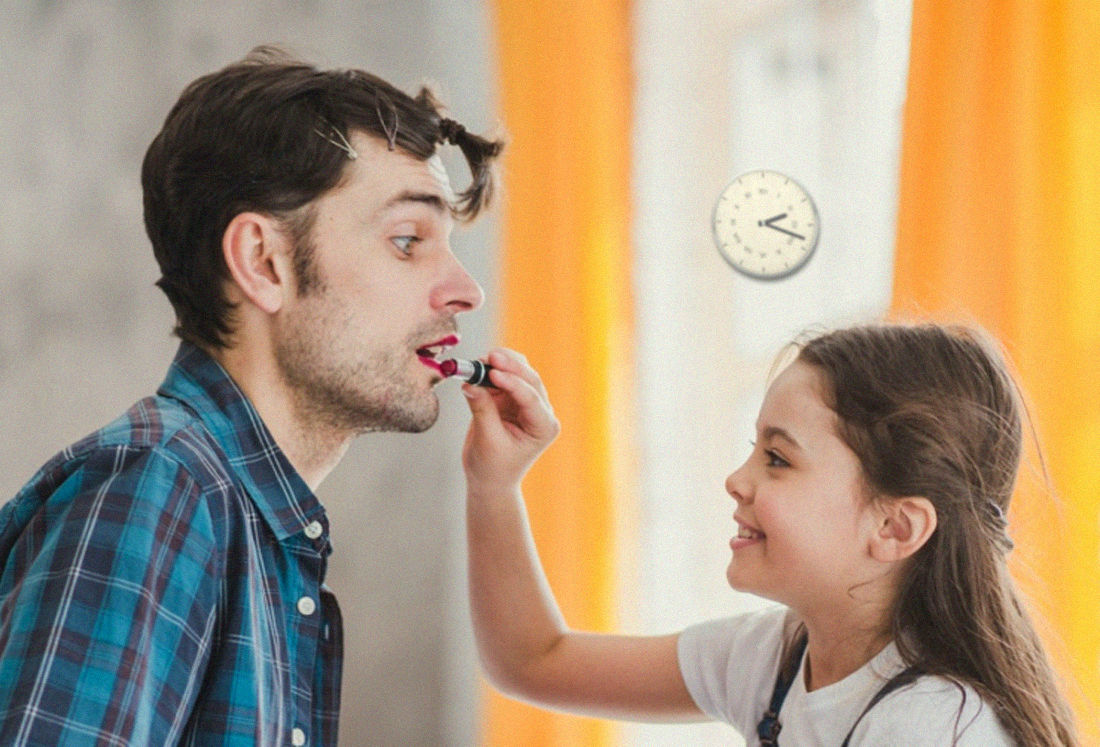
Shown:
2.18
